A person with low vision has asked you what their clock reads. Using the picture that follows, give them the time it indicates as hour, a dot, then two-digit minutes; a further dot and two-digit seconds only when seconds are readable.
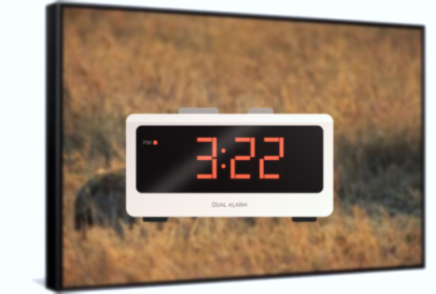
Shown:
3.22
